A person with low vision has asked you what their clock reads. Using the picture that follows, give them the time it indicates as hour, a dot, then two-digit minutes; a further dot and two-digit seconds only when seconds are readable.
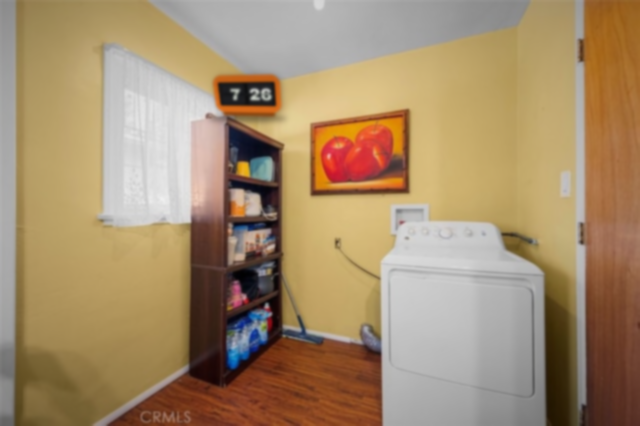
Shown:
7.26
